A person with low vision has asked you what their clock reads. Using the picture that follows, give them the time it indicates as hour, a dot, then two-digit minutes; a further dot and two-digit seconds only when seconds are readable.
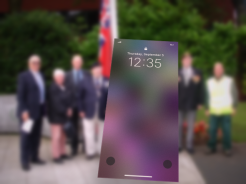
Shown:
12.35
